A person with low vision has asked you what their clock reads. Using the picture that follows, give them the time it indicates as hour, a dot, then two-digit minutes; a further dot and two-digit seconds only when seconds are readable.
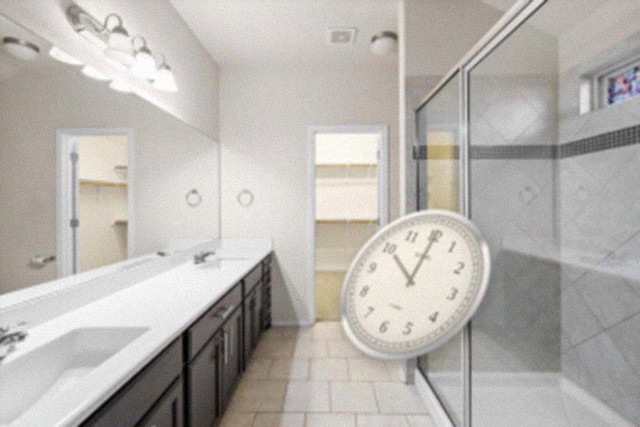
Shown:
10.00
